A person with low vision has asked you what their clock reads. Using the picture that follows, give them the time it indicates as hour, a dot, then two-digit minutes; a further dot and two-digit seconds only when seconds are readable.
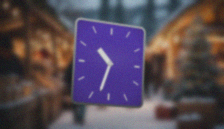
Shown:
10.33
